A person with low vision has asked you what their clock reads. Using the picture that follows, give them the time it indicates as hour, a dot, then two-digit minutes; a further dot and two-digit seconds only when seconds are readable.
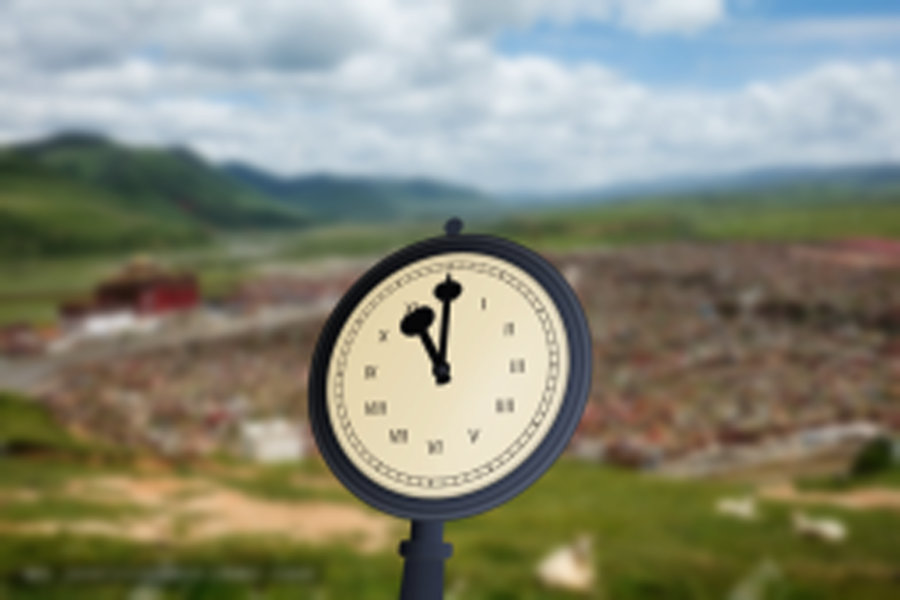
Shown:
11.00
